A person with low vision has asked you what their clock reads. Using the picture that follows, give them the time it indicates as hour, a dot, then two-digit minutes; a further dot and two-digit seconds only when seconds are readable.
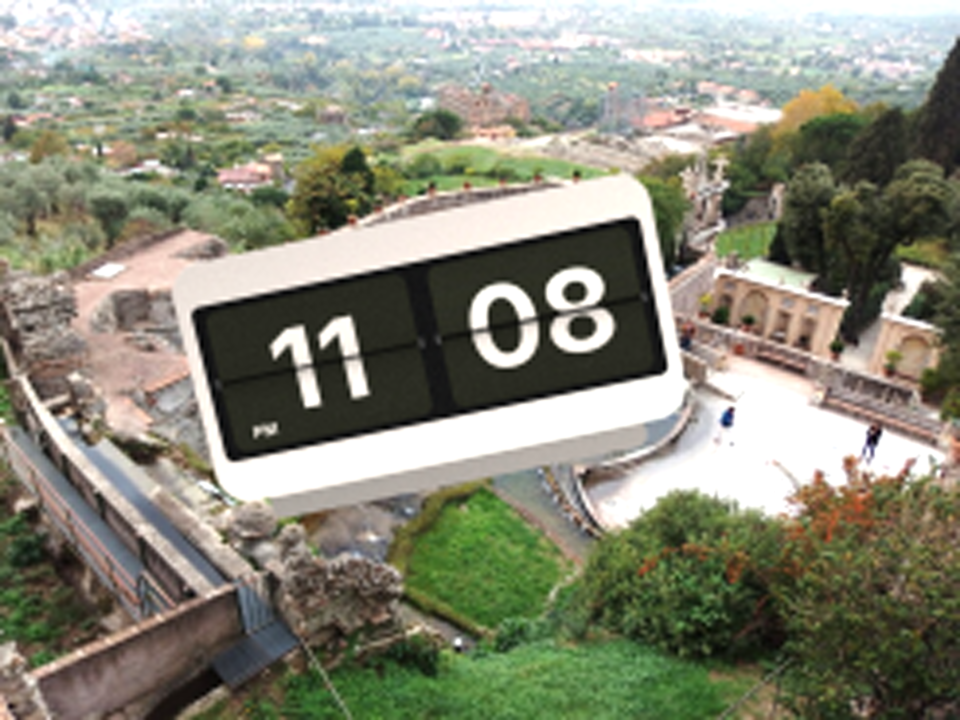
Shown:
11.08
